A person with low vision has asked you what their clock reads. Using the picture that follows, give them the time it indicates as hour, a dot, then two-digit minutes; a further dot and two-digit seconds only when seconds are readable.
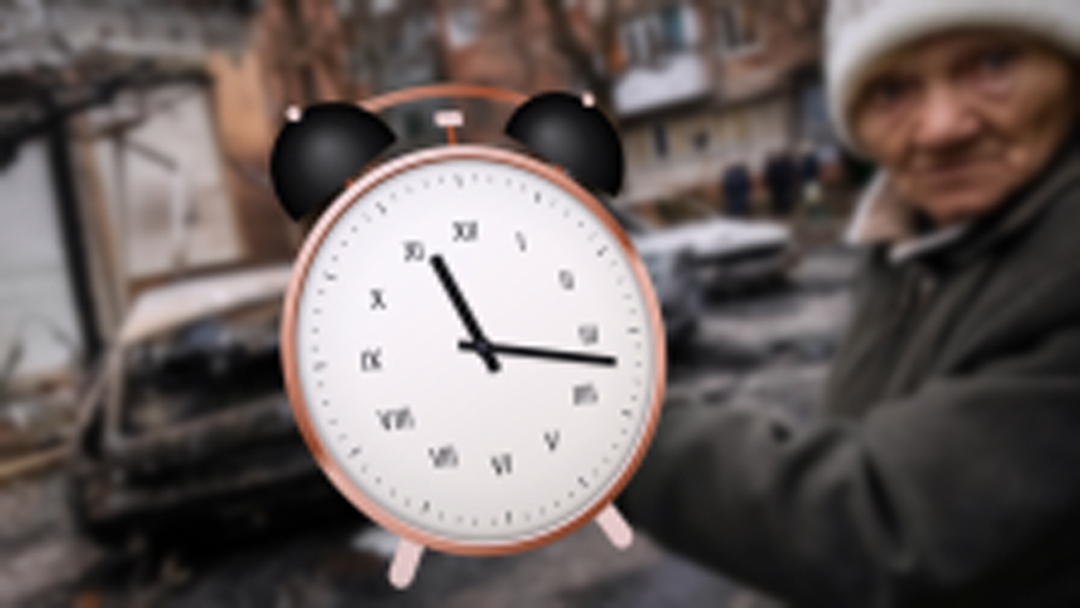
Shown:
11.17
